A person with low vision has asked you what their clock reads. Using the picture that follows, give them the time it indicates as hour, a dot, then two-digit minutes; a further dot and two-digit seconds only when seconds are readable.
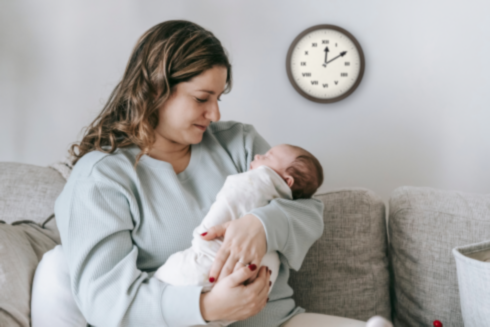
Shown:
12.10
